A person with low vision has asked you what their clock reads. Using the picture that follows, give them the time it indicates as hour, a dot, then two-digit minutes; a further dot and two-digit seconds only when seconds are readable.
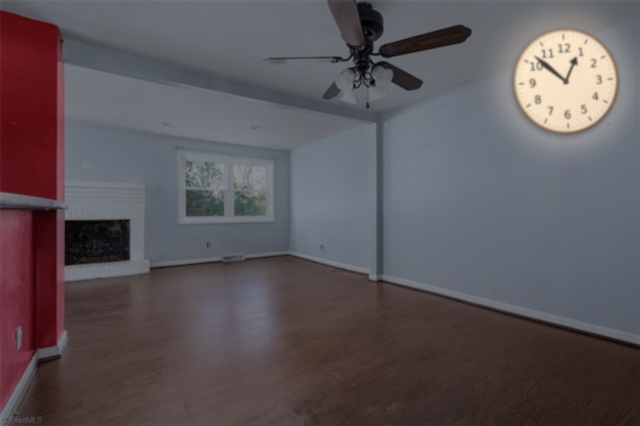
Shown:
12.52
